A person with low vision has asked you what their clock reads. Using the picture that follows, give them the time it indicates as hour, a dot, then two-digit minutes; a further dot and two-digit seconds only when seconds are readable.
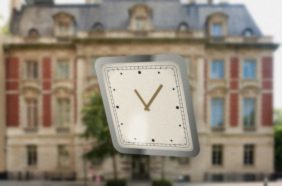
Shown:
11.07
